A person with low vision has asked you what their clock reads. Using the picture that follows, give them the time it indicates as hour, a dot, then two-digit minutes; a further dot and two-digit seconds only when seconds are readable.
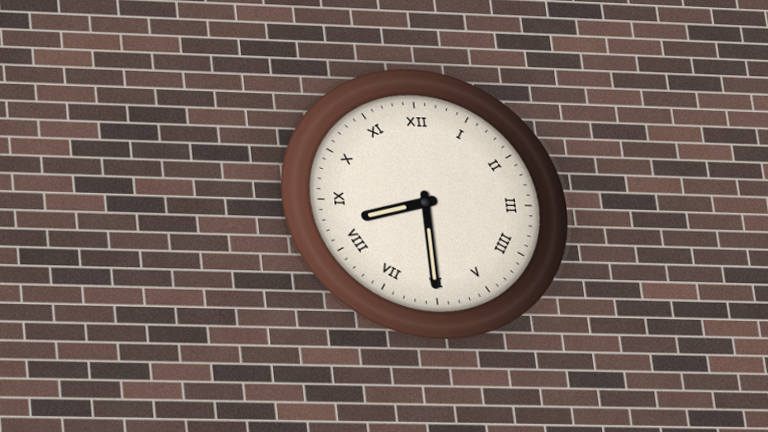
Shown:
8.30
